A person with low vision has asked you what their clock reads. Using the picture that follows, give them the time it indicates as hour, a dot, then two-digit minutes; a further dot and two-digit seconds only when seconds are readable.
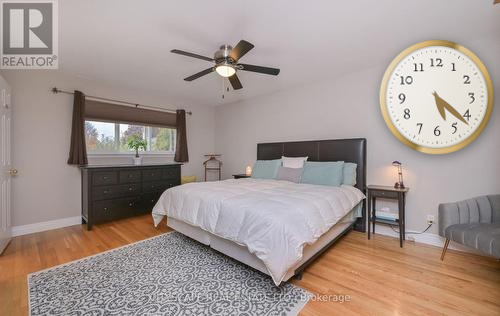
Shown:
5.22
